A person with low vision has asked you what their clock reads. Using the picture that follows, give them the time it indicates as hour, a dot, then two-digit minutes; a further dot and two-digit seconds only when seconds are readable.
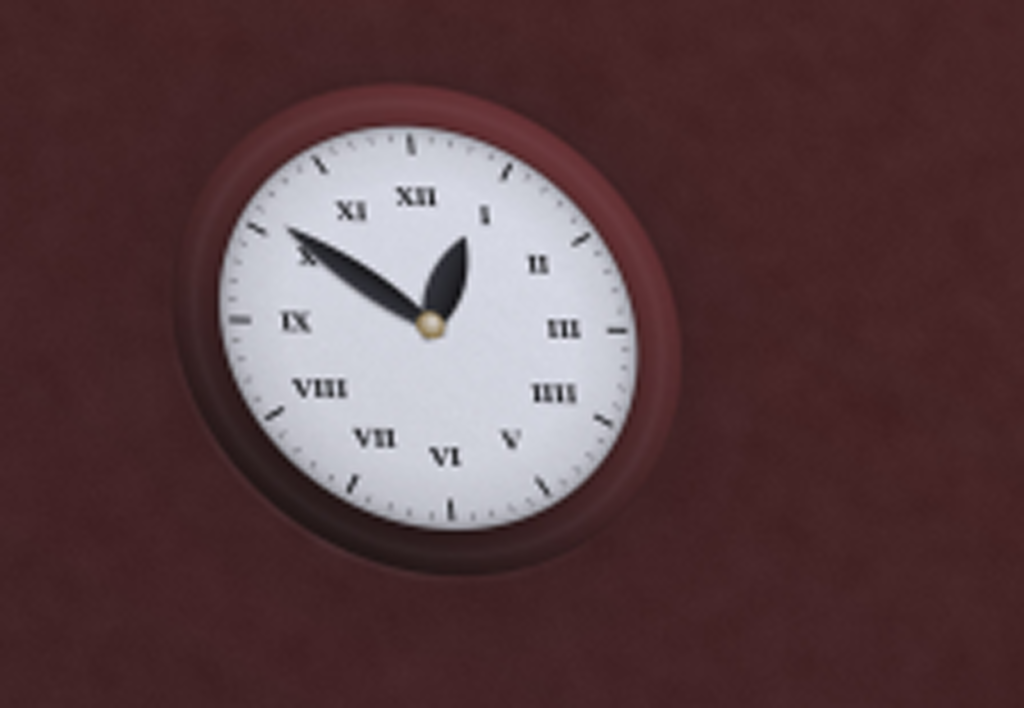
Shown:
12.51
